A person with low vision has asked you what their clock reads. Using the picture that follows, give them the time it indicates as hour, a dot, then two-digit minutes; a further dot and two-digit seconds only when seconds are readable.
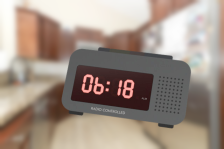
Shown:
6.18
